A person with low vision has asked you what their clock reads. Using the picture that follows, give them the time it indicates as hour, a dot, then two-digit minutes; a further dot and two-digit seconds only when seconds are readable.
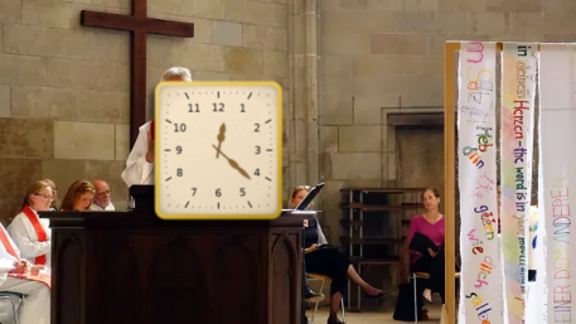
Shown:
12.22
